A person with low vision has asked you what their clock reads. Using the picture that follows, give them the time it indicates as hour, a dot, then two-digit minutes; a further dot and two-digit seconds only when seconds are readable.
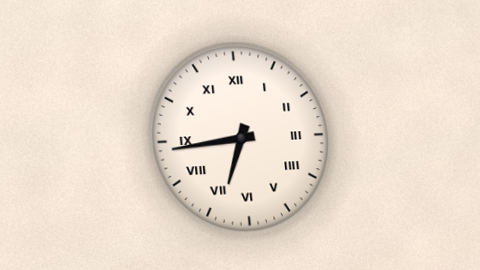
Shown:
6.44
